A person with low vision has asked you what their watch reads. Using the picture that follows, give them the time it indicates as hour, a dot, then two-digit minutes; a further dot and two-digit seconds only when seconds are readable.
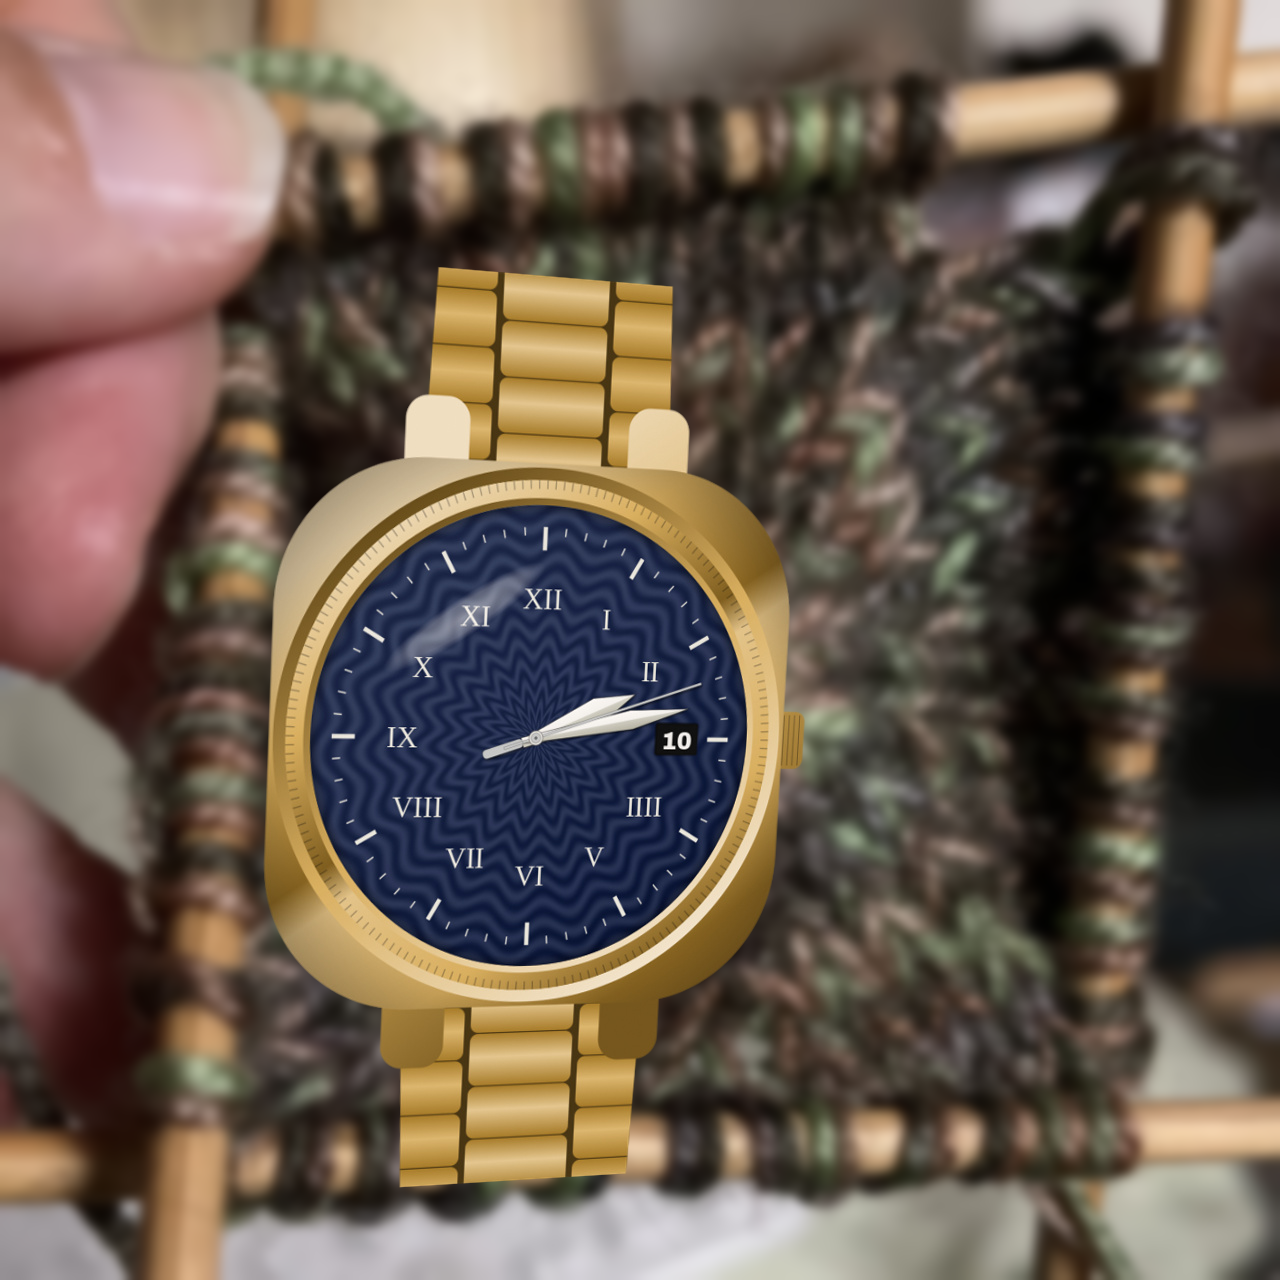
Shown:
2.13.12
